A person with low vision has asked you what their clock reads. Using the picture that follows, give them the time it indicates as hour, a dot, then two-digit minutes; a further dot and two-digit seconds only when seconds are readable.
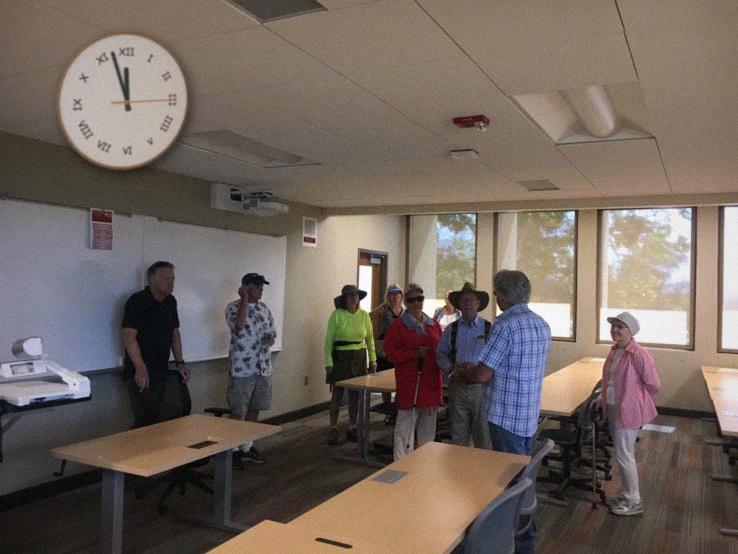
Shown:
11.57.15
